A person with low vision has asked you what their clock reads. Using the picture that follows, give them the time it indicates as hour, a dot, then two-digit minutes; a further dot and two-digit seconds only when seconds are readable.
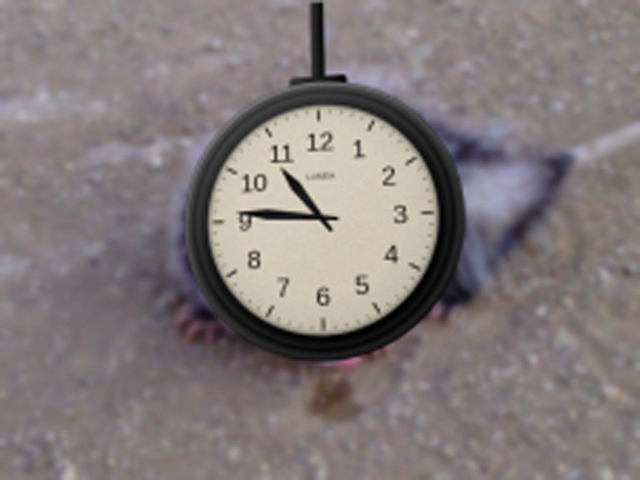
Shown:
10.46
